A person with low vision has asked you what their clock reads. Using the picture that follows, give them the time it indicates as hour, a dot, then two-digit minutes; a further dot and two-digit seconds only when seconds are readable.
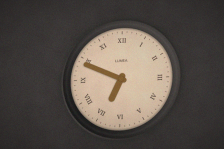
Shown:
6.49
